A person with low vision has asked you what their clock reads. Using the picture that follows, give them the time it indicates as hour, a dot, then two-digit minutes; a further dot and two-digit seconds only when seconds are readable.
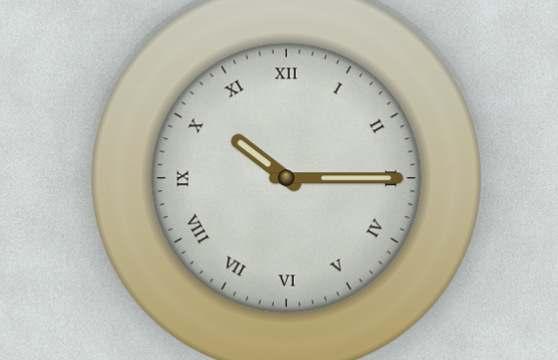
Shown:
10.15
